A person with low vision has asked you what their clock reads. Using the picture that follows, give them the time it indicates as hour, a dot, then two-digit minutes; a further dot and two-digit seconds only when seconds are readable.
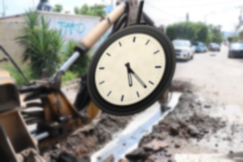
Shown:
5.22
